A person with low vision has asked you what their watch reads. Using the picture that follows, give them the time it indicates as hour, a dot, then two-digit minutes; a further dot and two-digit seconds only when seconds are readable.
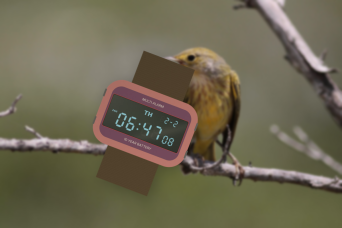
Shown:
6.47.08
